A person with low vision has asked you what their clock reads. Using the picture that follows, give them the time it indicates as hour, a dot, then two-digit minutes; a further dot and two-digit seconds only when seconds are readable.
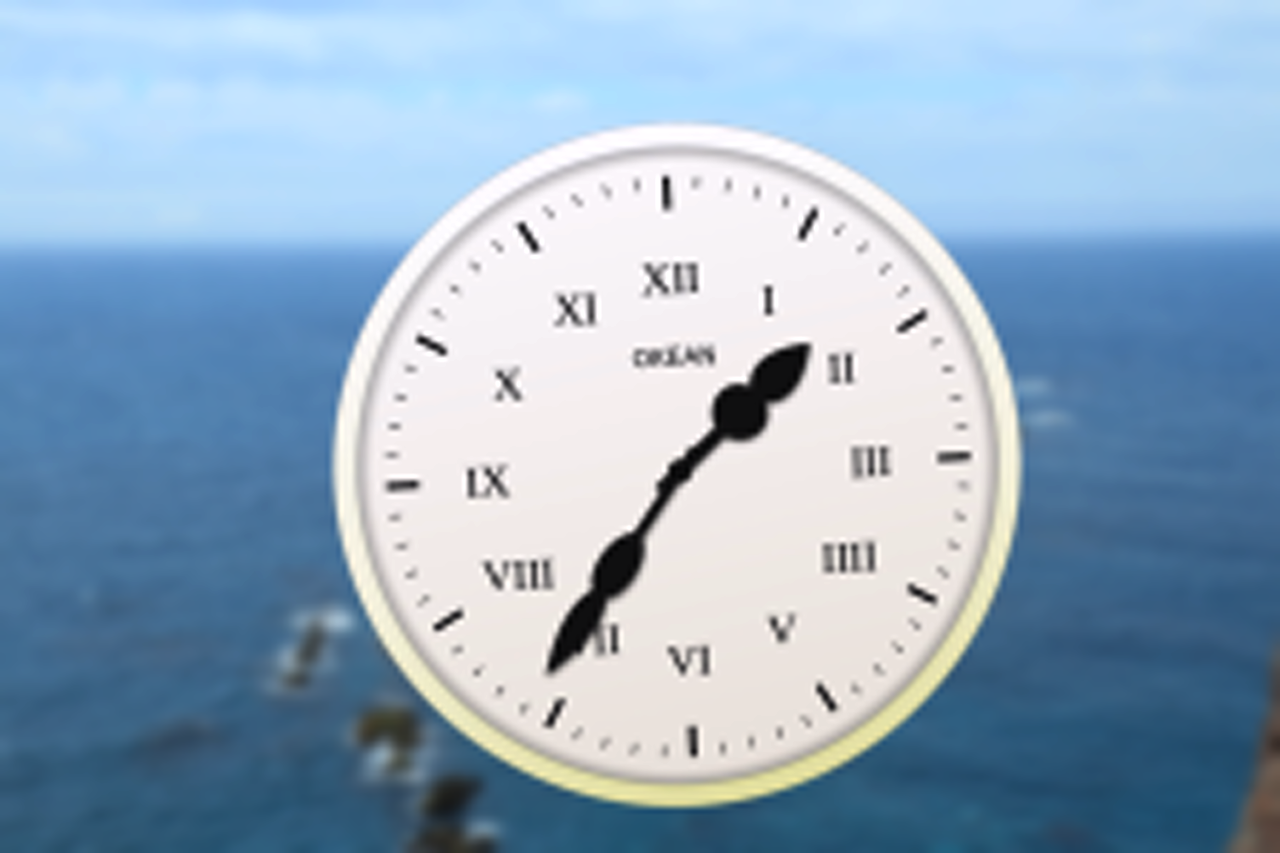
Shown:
1.36
